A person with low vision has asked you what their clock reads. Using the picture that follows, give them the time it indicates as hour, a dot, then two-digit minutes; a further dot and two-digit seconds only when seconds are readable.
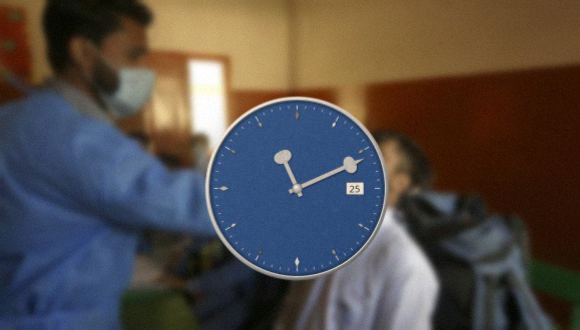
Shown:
11.11
